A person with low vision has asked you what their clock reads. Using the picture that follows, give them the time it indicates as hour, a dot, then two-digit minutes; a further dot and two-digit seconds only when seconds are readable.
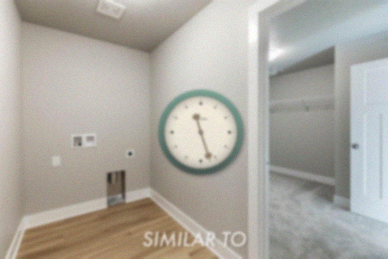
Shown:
11.27
